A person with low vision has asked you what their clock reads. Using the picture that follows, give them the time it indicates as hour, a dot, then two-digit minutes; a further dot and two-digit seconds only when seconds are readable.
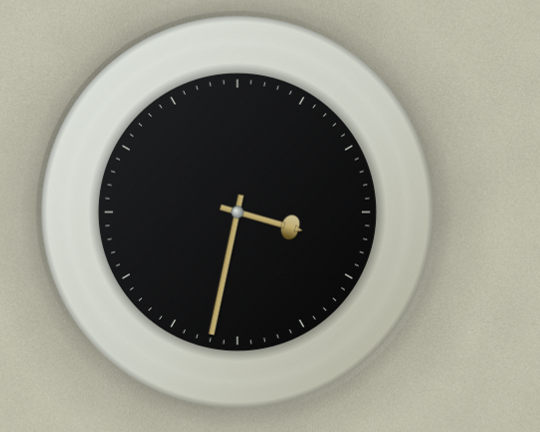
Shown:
3.32
